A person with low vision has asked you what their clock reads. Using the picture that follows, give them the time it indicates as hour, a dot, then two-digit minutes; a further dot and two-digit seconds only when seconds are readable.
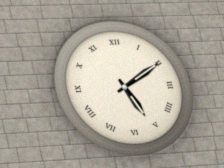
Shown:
5.10
